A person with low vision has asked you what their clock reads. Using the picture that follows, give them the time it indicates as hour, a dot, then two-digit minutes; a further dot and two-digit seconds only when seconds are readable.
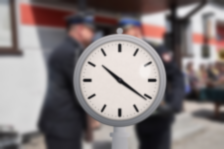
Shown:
10.21
